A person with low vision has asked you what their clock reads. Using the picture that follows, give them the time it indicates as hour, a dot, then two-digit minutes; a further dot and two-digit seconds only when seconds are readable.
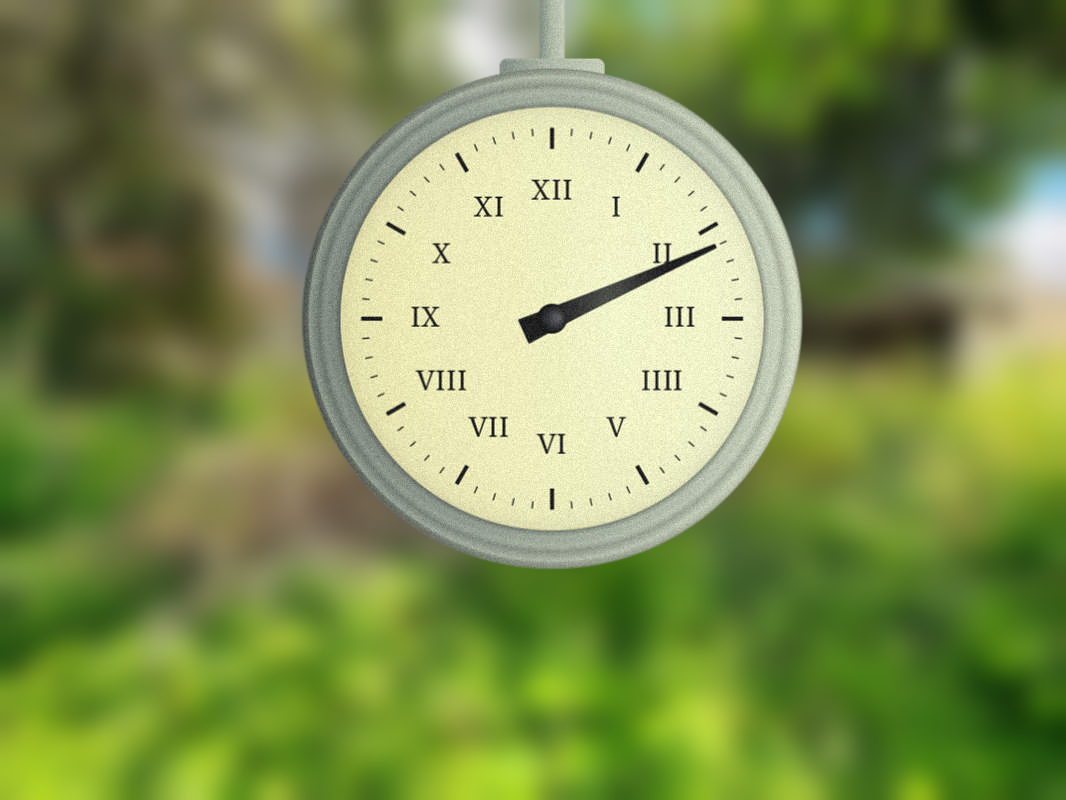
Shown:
2.11
